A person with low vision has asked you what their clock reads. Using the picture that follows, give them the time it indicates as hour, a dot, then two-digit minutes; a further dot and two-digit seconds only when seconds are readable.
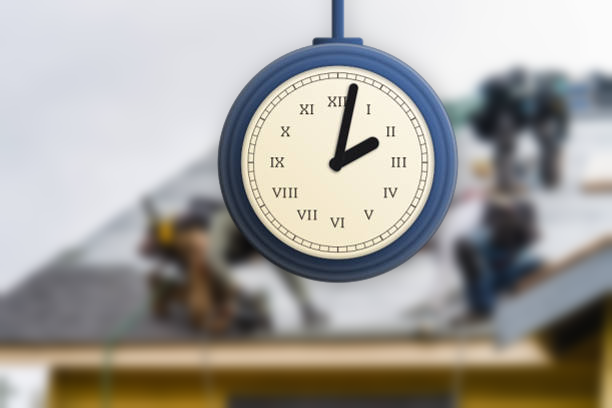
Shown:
2.02
